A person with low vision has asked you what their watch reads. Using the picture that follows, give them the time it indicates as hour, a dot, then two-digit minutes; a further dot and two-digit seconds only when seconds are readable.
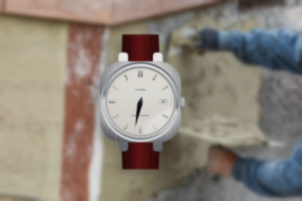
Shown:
6.32
